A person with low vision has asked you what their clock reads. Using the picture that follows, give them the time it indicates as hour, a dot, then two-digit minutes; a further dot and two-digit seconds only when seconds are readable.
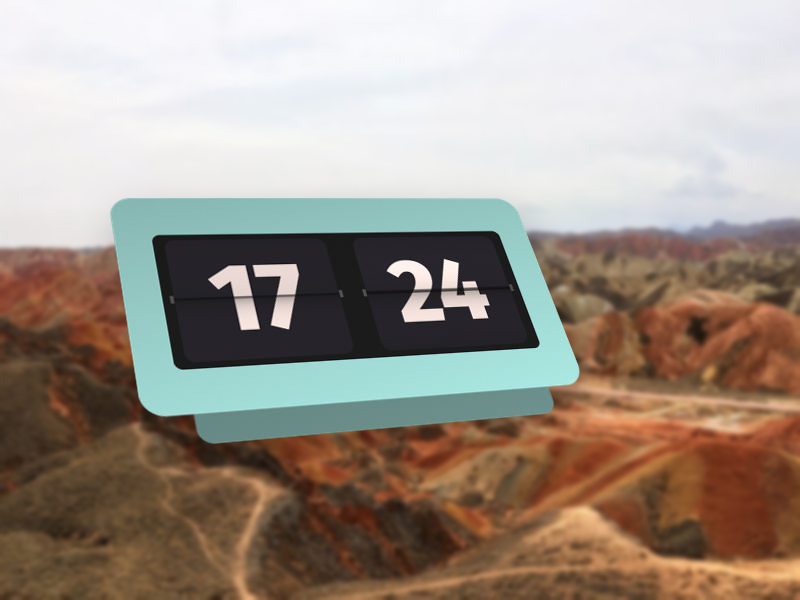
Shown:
17.24
